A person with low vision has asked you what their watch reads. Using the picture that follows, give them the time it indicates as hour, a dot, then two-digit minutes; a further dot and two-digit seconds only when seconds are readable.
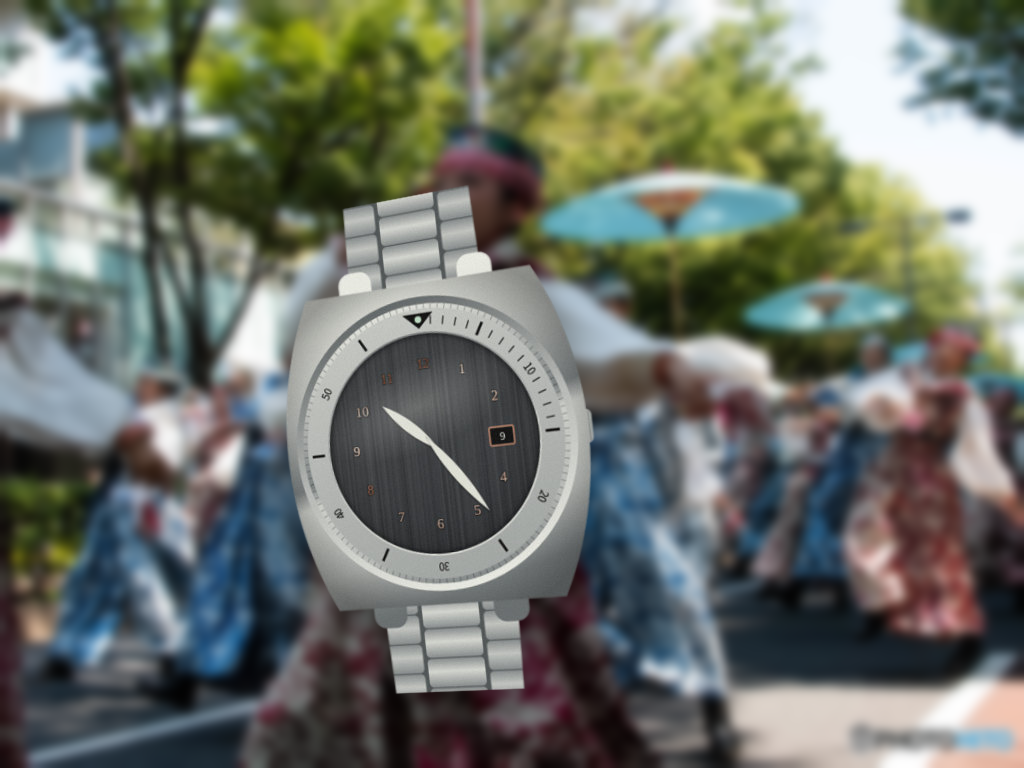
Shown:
10.24
